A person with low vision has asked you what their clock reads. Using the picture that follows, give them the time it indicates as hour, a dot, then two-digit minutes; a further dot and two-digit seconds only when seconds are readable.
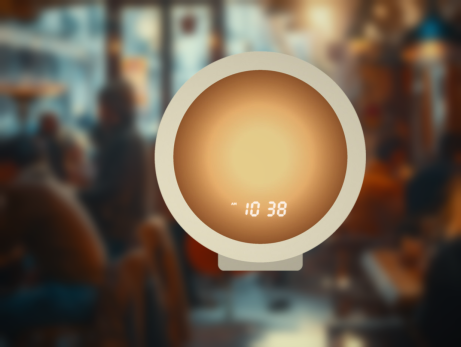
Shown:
10.38
